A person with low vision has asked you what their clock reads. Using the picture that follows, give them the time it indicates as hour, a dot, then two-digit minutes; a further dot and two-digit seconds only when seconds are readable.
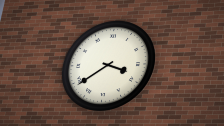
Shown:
3.39
